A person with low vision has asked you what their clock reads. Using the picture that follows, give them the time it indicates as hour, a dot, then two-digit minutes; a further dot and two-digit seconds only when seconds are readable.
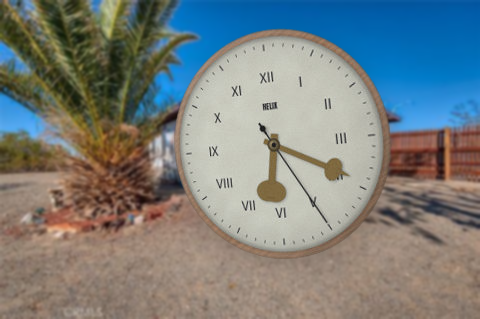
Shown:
6.19.25
